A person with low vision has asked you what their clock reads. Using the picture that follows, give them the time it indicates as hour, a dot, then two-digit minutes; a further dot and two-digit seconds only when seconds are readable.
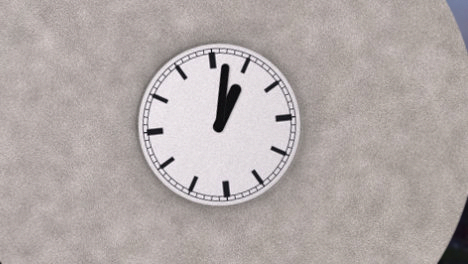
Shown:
1.02
